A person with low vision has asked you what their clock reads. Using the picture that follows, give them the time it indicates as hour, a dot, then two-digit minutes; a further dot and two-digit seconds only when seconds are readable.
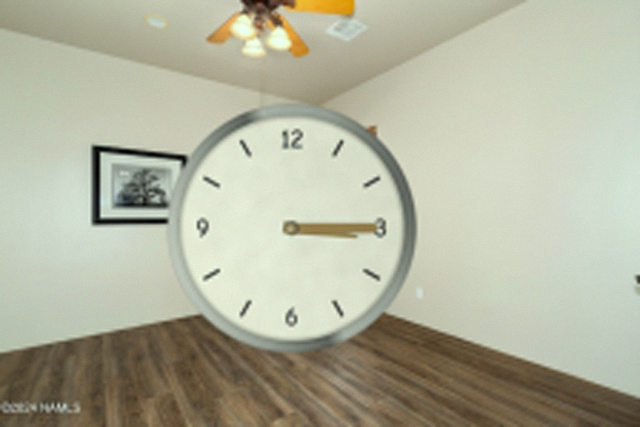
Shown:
3.15
